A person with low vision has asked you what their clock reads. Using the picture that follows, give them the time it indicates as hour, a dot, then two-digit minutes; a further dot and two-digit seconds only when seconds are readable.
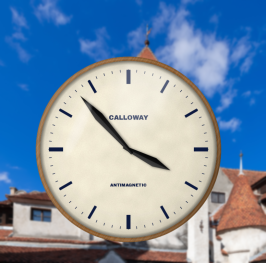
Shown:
3.53
